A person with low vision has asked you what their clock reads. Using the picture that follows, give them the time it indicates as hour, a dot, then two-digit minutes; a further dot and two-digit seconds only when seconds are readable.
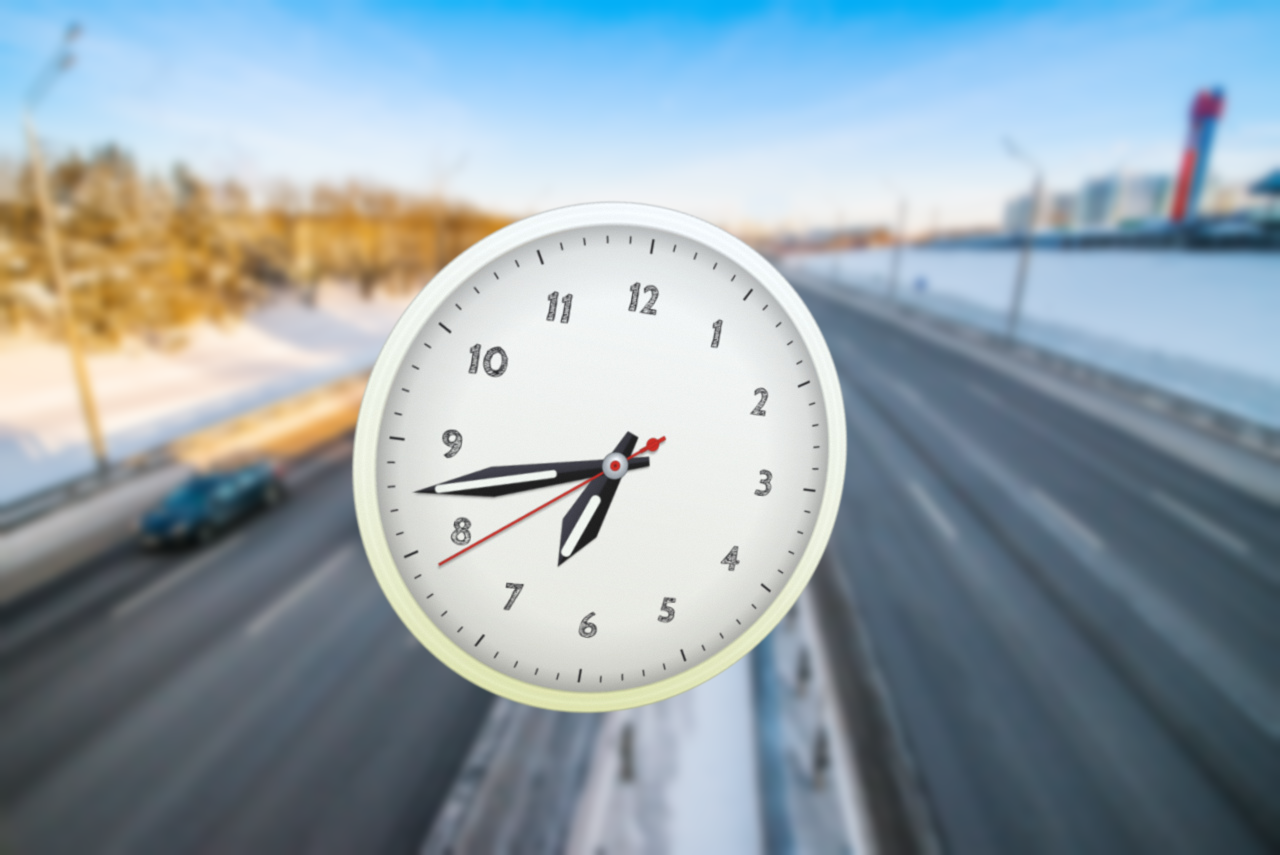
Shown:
6.42.39
